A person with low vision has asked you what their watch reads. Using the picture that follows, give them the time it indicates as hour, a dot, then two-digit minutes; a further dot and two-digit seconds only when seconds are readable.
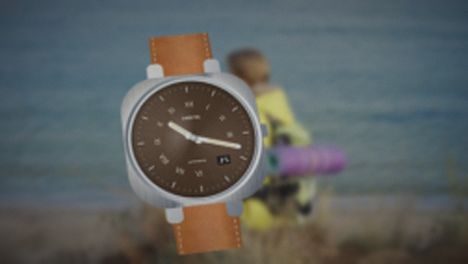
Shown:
10.18
